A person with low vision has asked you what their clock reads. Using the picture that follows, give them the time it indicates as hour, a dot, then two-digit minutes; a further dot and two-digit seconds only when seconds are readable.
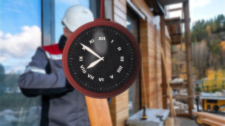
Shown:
7.51
